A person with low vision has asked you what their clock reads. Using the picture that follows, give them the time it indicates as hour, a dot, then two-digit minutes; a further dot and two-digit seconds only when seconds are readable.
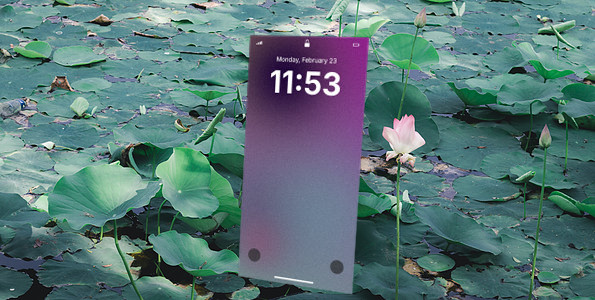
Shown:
11.53
